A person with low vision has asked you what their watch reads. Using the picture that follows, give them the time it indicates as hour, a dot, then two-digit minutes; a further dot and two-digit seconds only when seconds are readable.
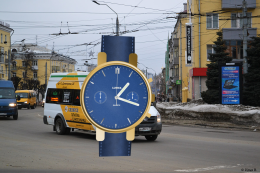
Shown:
1.18
